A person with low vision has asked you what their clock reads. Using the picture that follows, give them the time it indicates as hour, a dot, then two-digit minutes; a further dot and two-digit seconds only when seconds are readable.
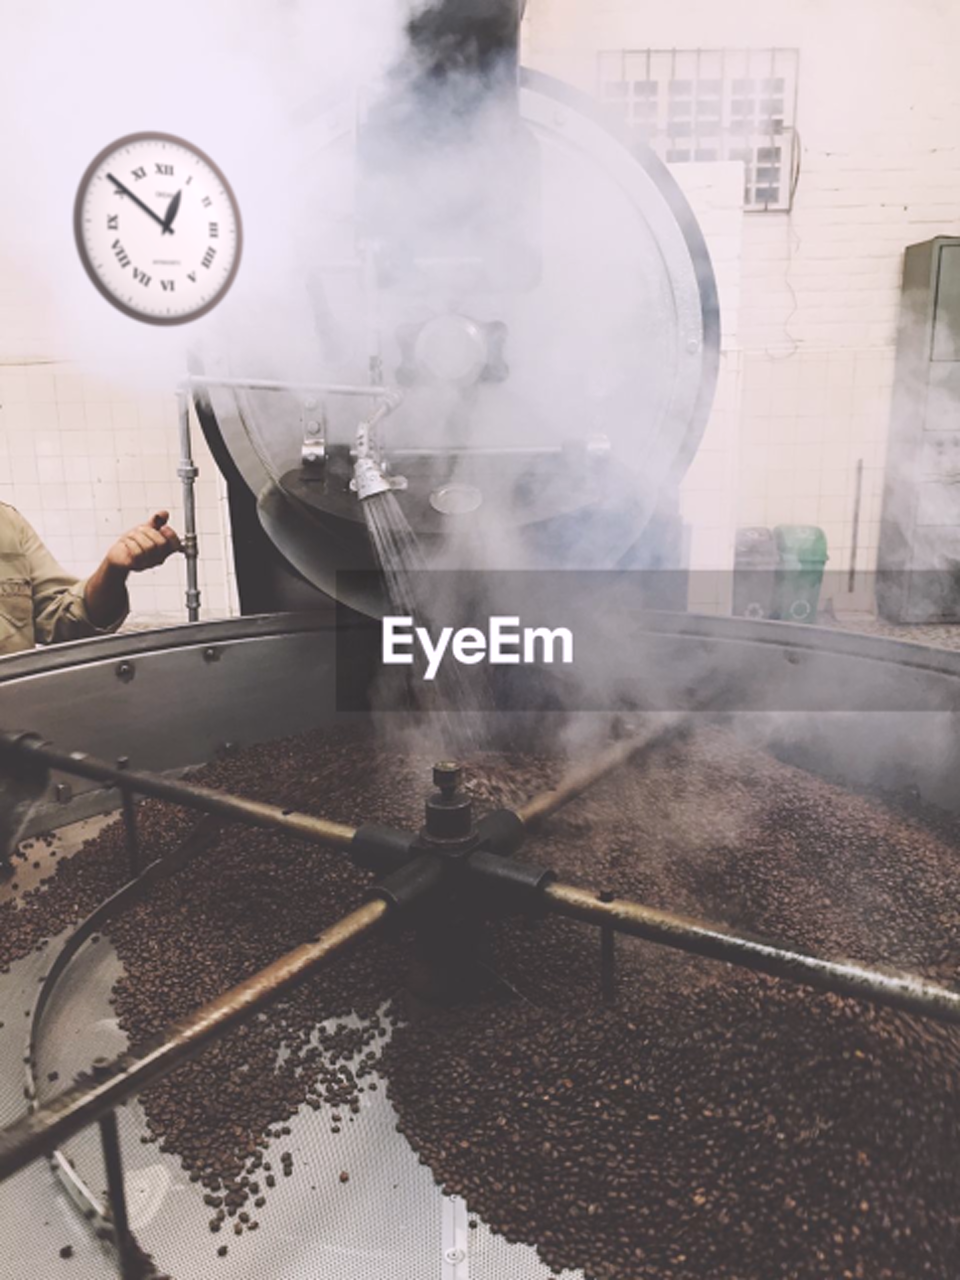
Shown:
12.51
